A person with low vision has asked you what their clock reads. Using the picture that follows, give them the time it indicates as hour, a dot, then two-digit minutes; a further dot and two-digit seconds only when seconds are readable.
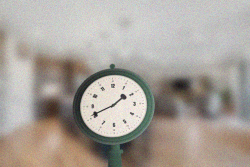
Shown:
1.41
